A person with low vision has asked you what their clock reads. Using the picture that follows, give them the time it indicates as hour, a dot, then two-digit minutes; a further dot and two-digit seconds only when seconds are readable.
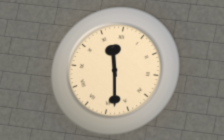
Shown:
11.28
